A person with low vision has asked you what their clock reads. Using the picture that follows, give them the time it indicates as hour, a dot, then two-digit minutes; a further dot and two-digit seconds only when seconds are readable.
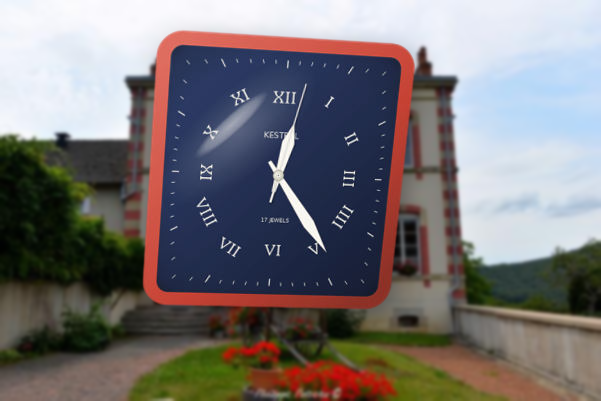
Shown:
12.24.02
